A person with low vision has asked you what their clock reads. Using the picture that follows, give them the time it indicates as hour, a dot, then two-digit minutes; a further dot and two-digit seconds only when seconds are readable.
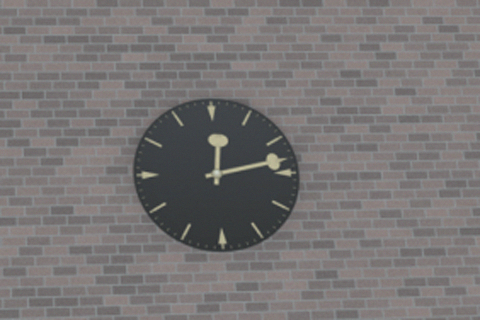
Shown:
12.13
